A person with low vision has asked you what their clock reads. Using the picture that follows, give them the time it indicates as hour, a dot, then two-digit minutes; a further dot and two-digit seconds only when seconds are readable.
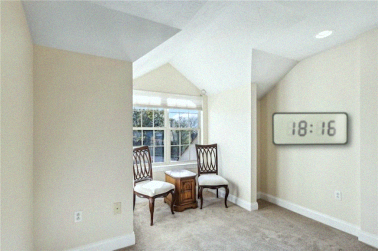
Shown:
18.16
